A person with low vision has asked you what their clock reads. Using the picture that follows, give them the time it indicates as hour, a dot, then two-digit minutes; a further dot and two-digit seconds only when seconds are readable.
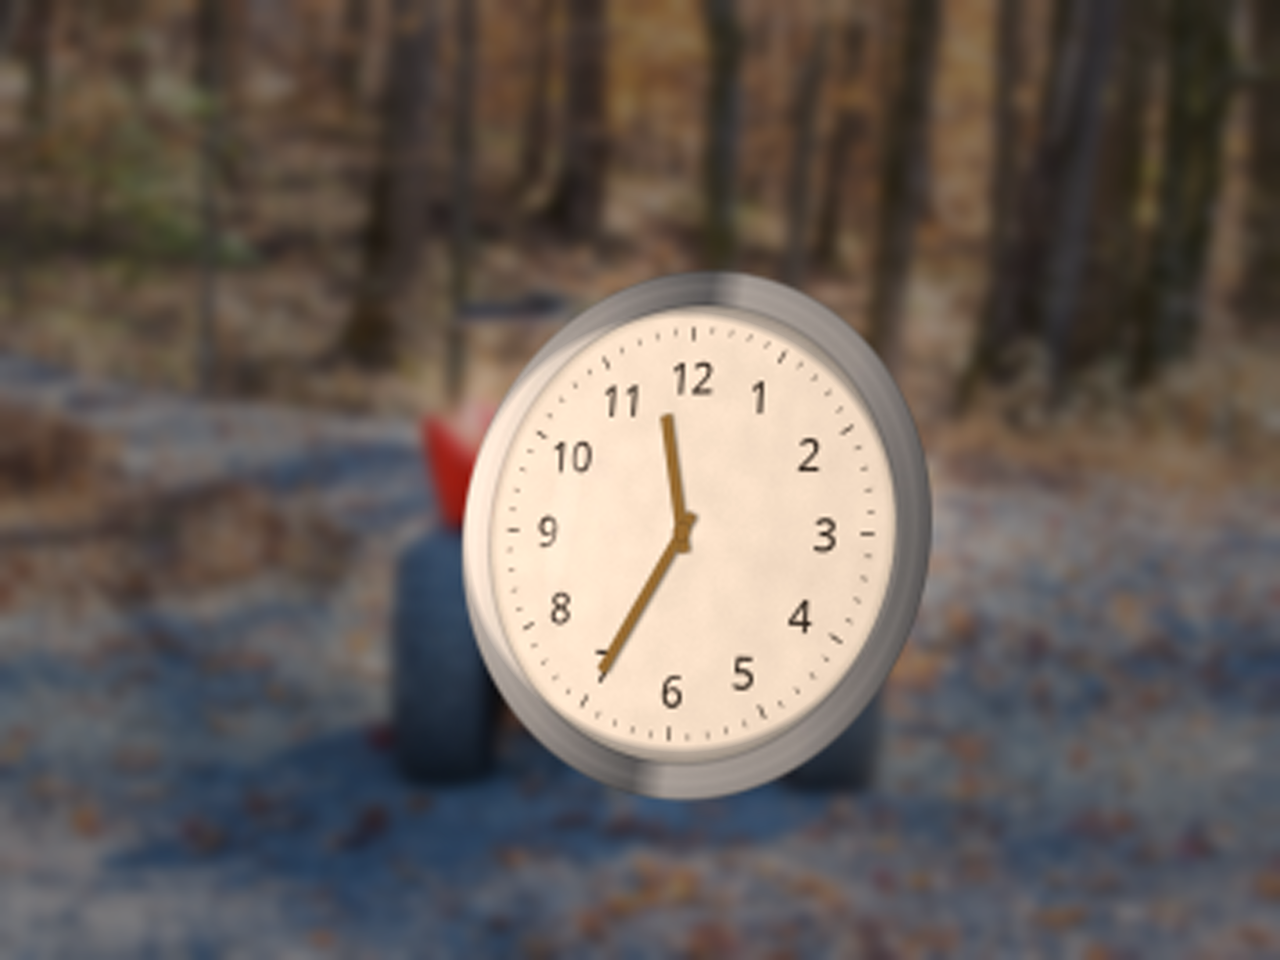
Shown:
11.35
